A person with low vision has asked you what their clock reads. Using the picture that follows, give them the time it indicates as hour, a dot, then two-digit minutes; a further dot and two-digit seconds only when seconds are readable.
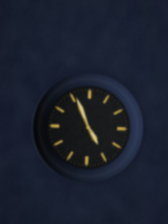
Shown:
4.56
